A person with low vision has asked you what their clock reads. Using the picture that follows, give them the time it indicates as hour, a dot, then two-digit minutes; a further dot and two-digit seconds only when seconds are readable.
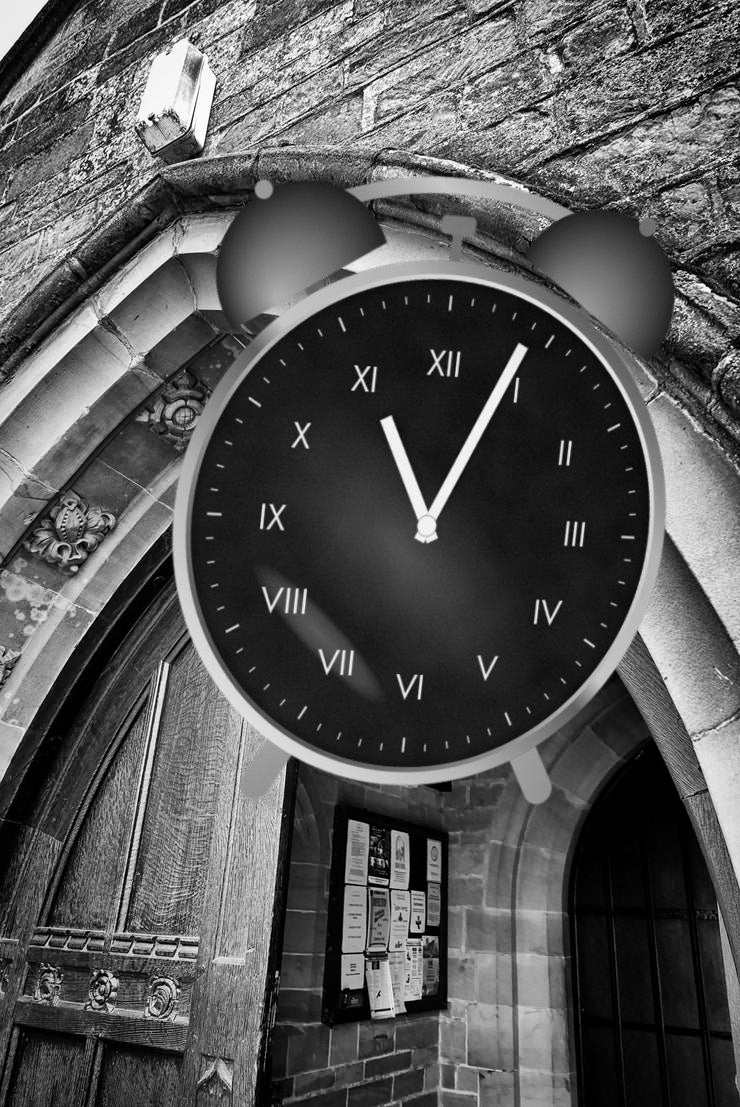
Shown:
11.04
